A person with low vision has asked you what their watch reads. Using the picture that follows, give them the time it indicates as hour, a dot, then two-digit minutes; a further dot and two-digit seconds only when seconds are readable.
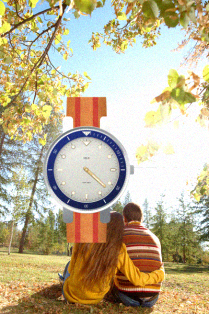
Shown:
4.22
